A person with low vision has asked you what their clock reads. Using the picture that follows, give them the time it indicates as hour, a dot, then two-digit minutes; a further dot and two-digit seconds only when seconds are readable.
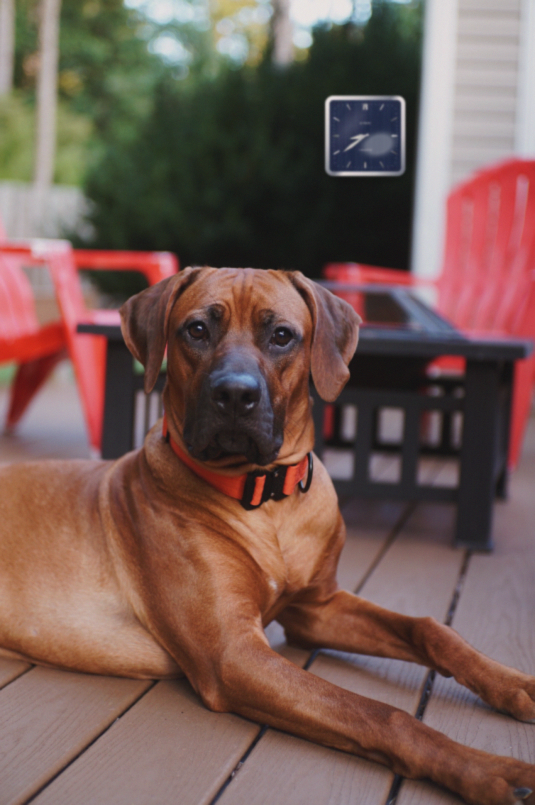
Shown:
8.39
